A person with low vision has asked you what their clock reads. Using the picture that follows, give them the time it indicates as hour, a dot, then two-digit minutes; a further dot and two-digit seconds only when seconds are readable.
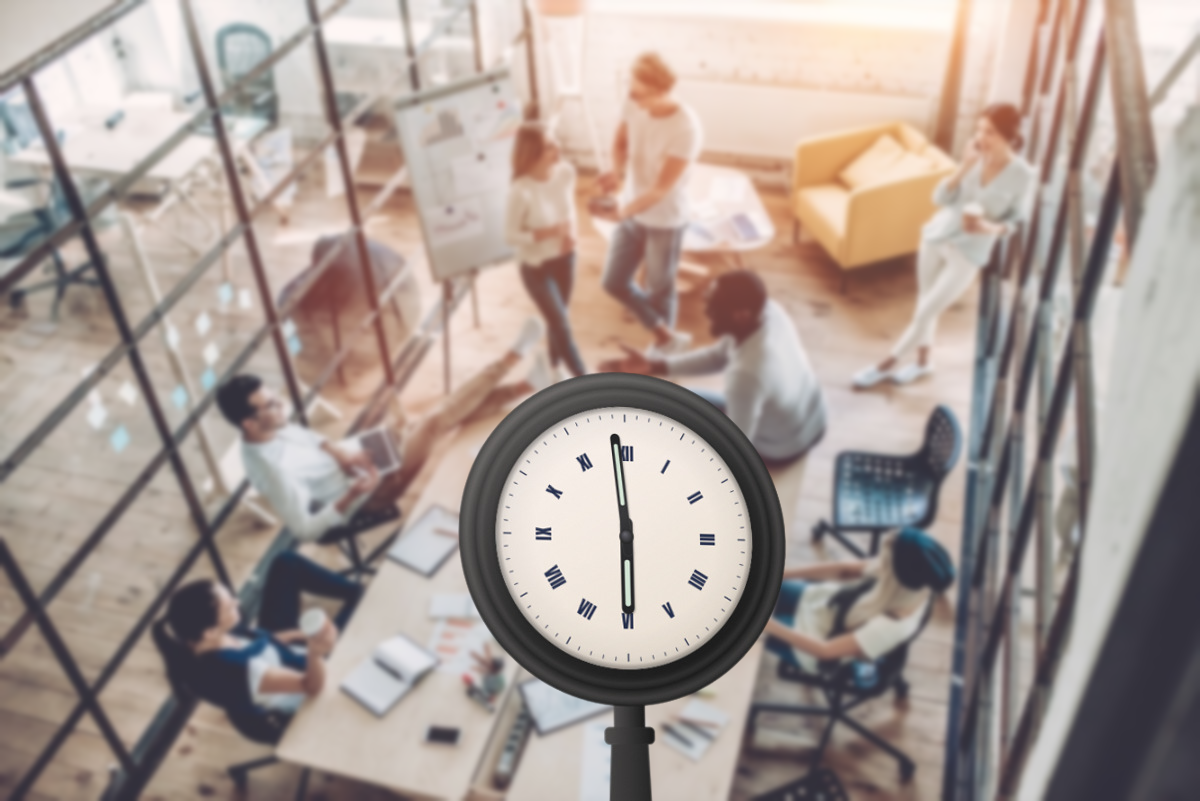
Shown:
5.59
